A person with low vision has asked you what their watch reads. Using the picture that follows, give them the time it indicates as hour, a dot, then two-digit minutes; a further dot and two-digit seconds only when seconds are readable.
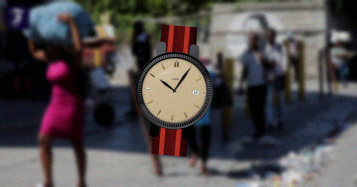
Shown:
10.05
